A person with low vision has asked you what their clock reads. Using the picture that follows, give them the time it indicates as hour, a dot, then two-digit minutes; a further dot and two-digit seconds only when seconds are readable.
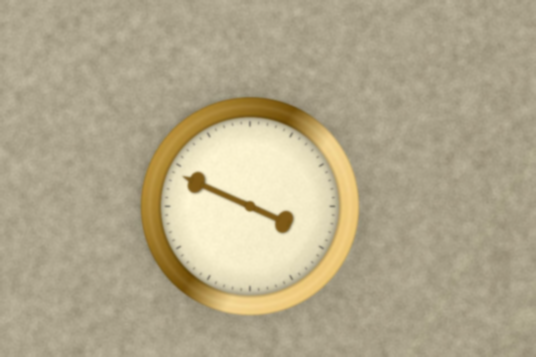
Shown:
3.49
